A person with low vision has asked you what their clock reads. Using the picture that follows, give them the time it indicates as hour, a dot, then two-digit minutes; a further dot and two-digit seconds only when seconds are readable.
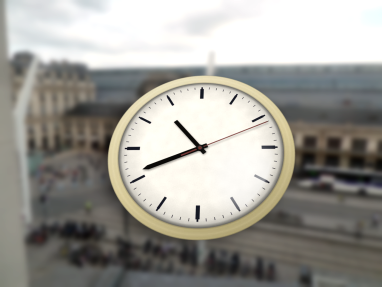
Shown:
10.41.11
